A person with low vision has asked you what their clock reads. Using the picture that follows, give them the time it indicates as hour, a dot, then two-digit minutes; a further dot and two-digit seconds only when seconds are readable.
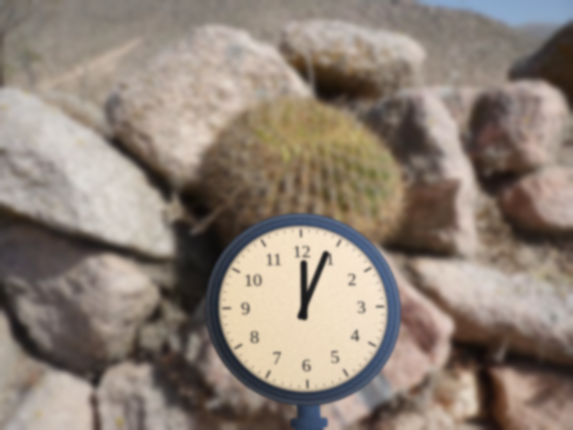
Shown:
12.04
